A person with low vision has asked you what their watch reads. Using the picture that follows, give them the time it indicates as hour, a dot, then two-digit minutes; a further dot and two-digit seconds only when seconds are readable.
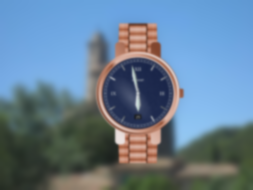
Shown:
5.58
